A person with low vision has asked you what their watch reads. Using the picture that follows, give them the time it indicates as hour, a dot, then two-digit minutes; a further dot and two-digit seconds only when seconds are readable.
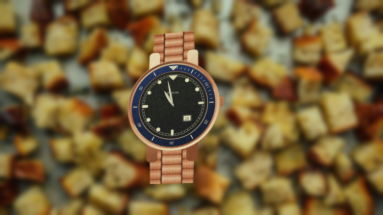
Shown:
10.58
